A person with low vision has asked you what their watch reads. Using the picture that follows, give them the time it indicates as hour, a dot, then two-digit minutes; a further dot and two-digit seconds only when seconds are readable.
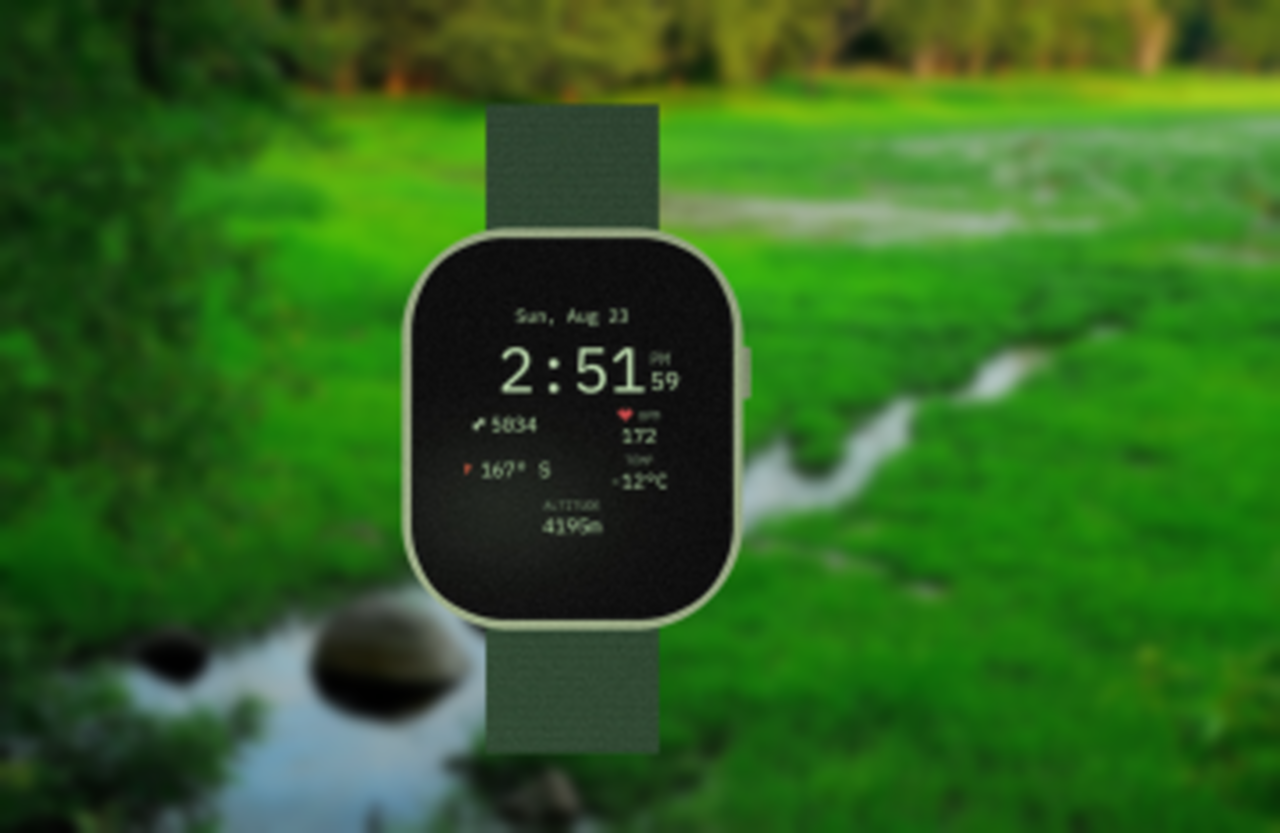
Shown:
2.51
